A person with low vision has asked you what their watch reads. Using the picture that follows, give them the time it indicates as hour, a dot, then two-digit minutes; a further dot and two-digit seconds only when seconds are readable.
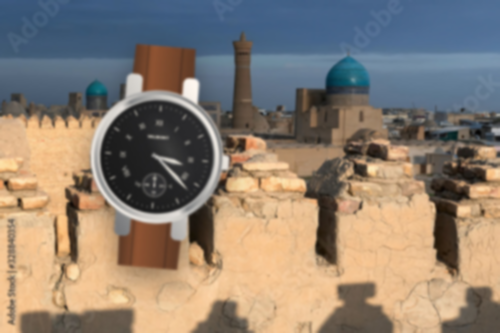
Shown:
3.22
